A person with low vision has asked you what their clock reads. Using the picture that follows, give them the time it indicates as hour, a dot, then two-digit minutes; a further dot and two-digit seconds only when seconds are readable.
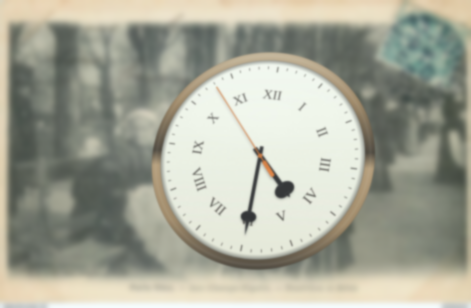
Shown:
4.29.53
